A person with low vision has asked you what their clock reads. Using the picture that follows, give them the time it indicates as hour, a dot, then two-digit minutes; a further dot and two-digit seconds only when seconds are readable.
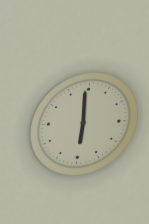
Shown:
5.59
